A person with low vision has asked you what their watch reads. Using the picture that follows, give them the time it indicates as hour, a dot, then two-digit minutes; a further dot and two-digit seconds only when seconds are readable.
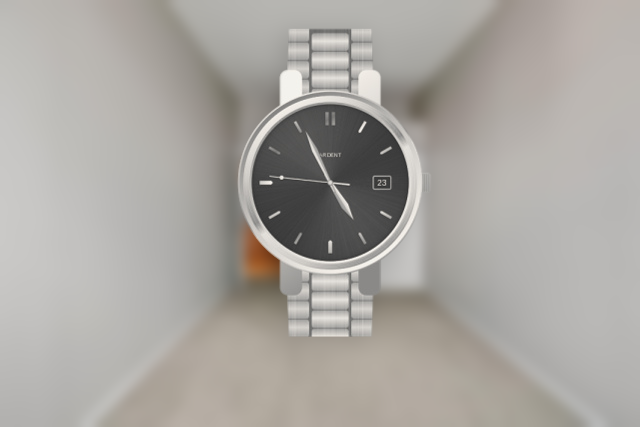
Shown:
4.55.46
